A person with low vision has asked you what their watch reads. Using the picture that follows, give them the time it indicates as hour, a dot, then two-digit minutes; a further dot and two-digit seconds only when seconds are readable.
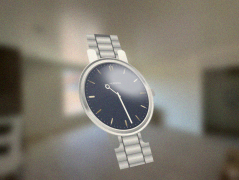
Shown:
10.28
